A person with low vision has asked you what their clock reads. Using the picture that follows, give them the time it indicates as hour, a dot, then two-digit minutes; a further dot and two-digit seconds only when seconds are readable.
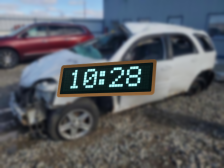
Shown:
10.28
